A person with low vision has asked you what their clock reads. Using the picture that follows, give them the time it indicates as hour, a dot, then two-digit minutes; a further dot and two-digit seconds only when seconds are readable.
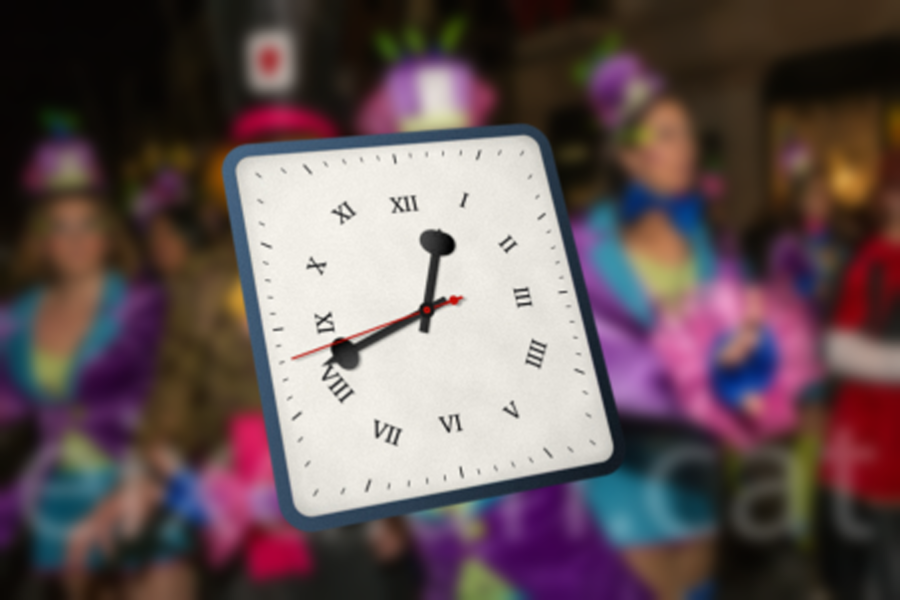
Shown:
12.41.43
